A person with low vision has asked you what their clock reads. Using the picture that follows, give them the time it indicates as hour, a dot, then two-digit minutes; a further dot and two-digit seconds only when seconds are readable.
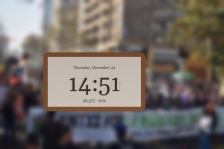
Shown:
14.51
